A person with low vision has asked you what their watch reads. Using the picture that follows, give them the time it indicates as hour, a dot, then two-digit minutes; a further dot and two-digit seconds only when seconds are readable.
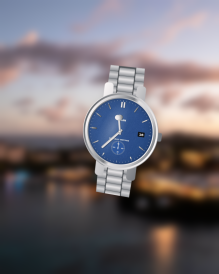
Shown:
11.37
